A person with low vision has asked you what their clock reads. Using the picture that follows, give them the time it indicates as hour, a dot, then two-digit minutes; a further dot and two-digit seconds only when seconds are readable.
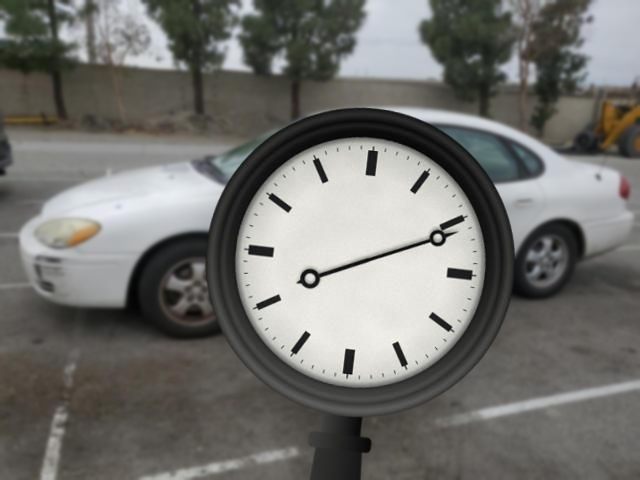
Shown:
8.11
